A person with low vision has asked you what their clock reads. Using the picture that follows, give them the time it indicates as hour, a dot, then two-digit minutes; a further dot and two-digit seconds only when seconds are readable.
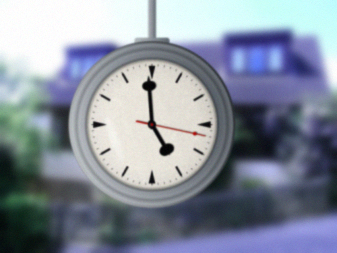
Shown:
4.59.17
